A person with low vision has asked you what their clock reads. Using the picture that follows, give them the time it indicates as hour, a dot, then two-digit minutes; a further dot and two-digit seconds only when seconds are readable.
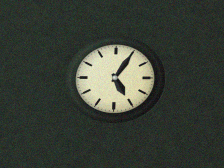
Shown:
5.05
